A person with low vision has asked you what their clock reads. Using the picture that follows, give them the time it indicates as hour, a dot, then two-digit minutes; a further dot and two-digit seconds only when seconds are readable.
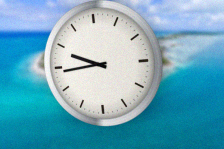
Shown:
9.44
